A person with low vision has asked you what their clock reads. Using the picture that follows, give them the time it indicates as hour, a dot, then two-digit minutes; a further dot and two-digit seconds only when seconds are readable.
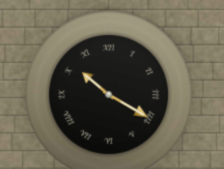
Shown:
10.20
